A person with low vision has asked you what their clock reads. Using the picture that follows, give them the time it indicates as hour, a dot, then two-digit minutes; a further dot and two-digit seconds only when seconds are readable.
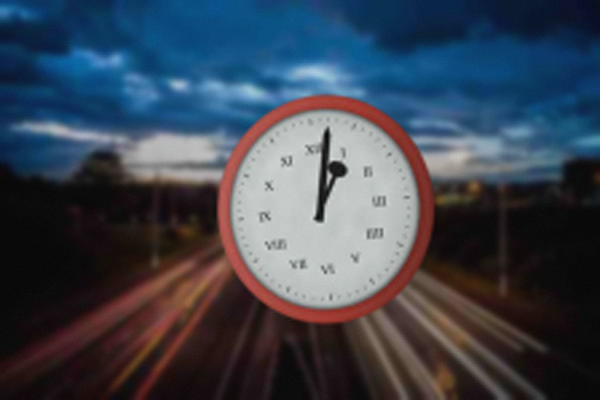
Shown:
1.02
